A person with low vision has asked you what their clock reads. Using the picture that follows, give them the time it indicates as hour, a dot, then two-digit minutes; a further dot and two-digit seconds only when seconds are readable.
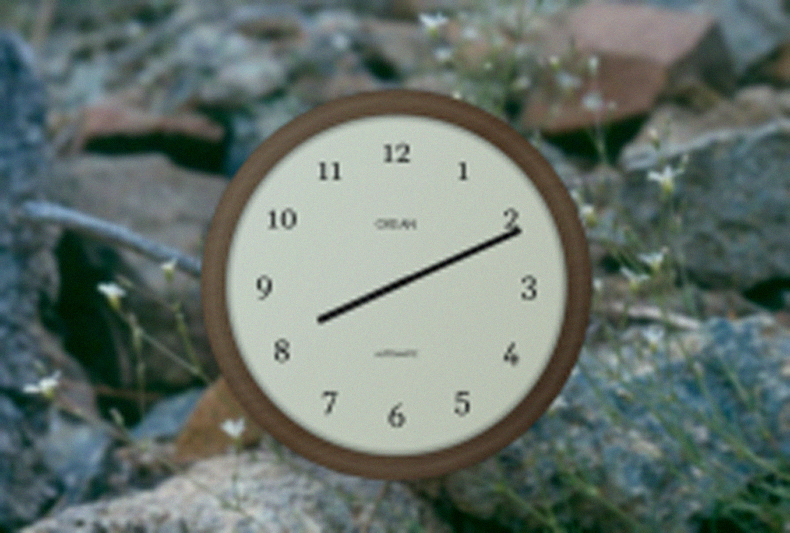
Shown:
8.11
